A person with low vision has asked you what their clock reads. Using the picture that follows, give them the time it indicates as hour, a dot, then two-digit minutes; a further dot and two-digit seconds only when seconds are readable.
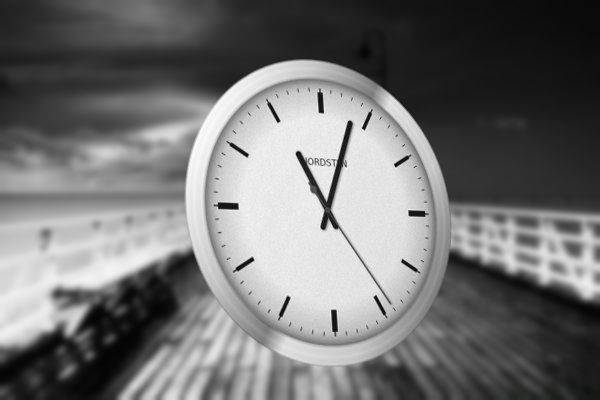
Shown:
11.03.24
